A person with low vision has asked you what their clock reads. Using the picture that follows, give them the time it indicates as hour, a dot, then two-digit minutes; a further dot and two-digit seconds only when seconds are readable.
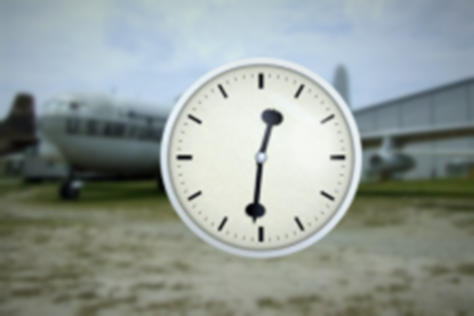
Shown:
12.31
